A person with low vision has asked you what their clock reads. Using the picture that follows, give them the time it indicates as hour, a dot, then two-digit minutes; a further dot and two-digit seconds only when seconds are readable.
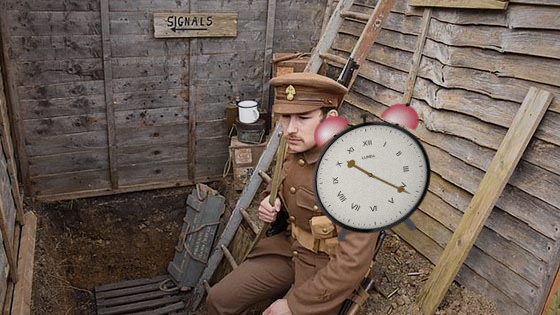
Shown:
10.21
